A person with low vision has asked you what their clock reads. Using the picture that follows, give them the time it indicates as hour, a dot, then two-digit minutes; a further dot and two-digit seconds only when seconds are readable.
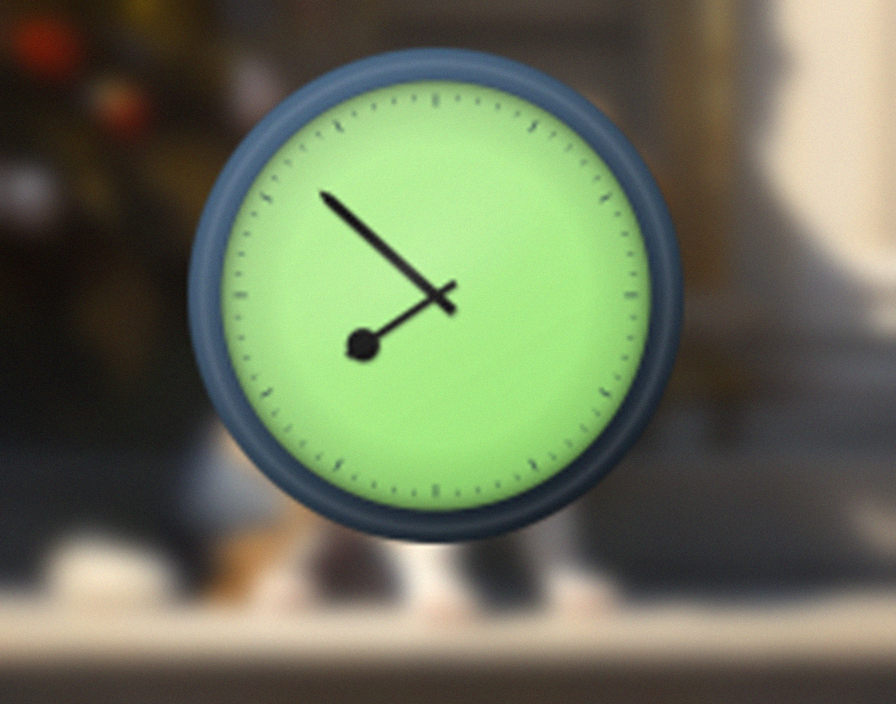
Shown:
7.52
